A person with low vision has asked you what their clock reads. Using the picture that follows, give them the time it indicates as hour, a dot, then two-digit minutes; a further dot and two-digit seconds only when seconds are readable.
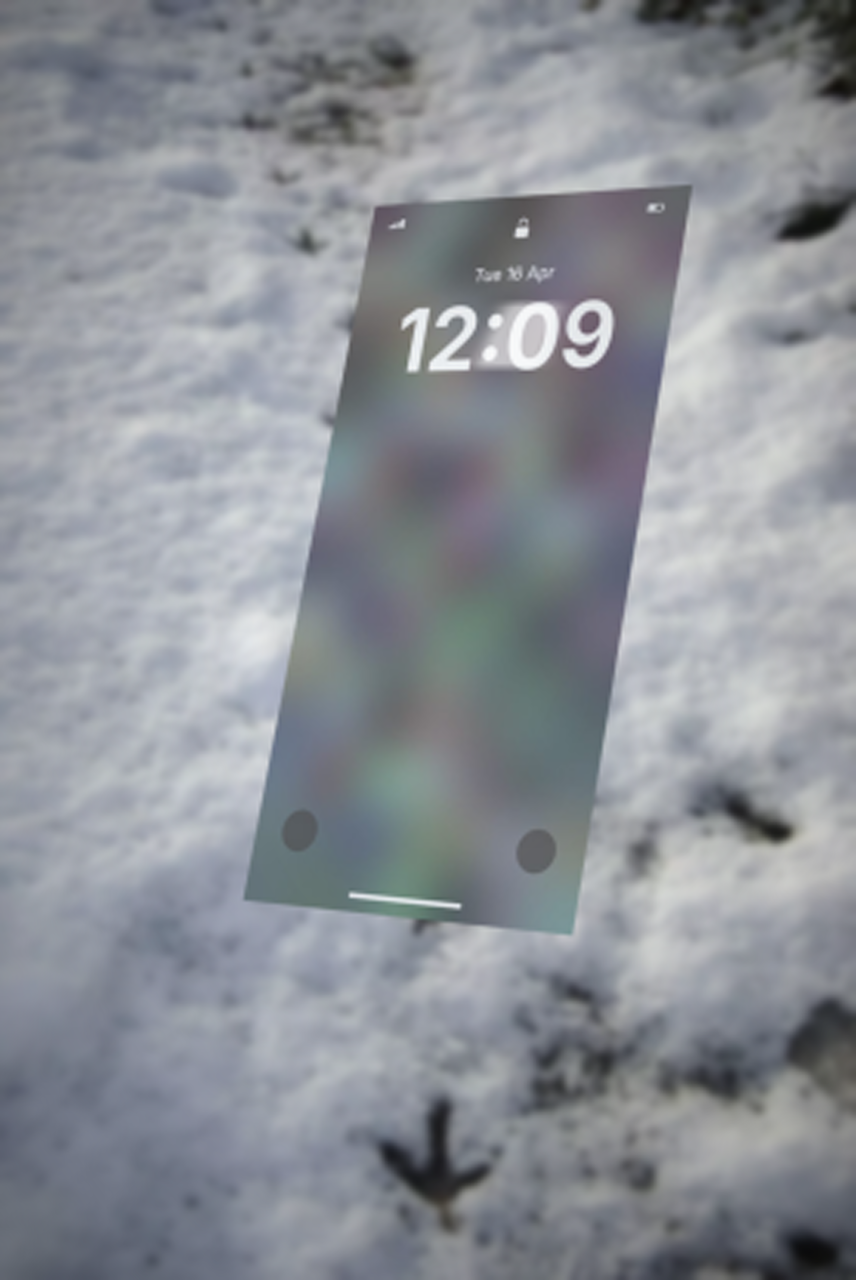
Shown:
12.09
